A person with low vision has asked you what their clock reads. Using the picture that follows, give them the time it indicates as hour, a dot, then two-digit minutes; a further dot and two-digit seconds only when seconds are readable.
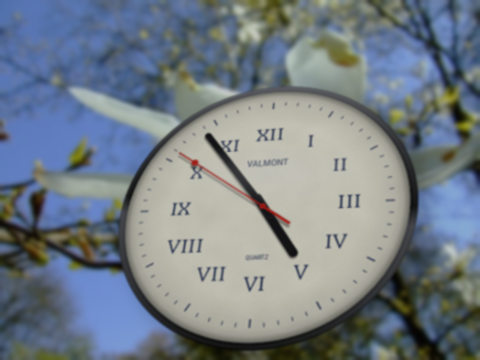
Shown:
4.53.51
